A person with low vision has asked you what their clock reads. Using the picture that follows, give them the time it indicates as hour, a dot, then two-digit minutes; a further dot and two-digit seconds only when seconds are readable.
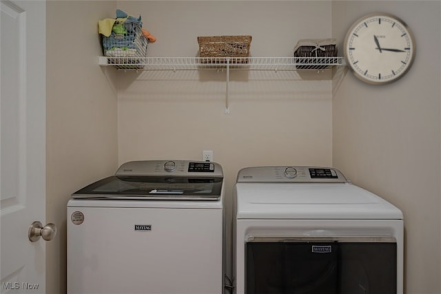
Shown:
11.16
